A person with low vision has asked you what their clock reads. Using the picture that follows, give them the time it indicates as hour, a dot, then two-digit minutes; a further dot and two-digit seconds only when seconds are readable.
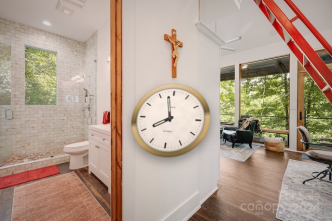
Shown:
7.58
